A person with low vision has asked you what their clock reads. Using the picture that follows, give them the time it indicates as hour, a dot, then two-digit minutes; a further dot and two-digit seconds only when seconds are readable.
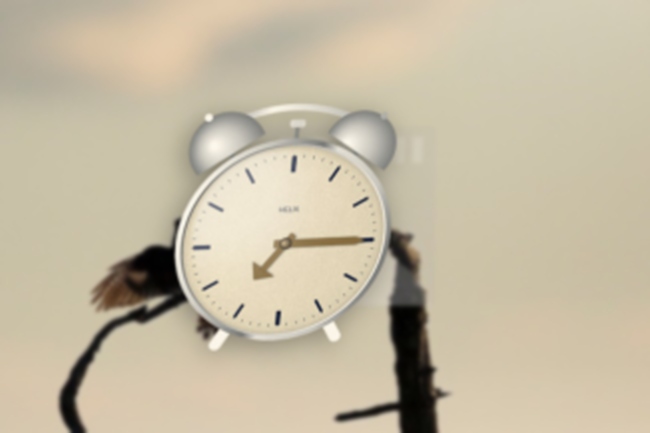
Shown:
7.15
